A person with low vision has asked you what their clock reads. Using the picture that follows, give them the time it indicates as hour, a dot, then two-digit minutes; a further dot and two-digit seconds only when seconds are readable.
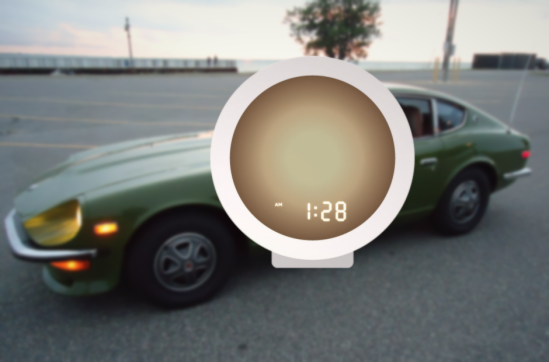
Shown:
1.28
